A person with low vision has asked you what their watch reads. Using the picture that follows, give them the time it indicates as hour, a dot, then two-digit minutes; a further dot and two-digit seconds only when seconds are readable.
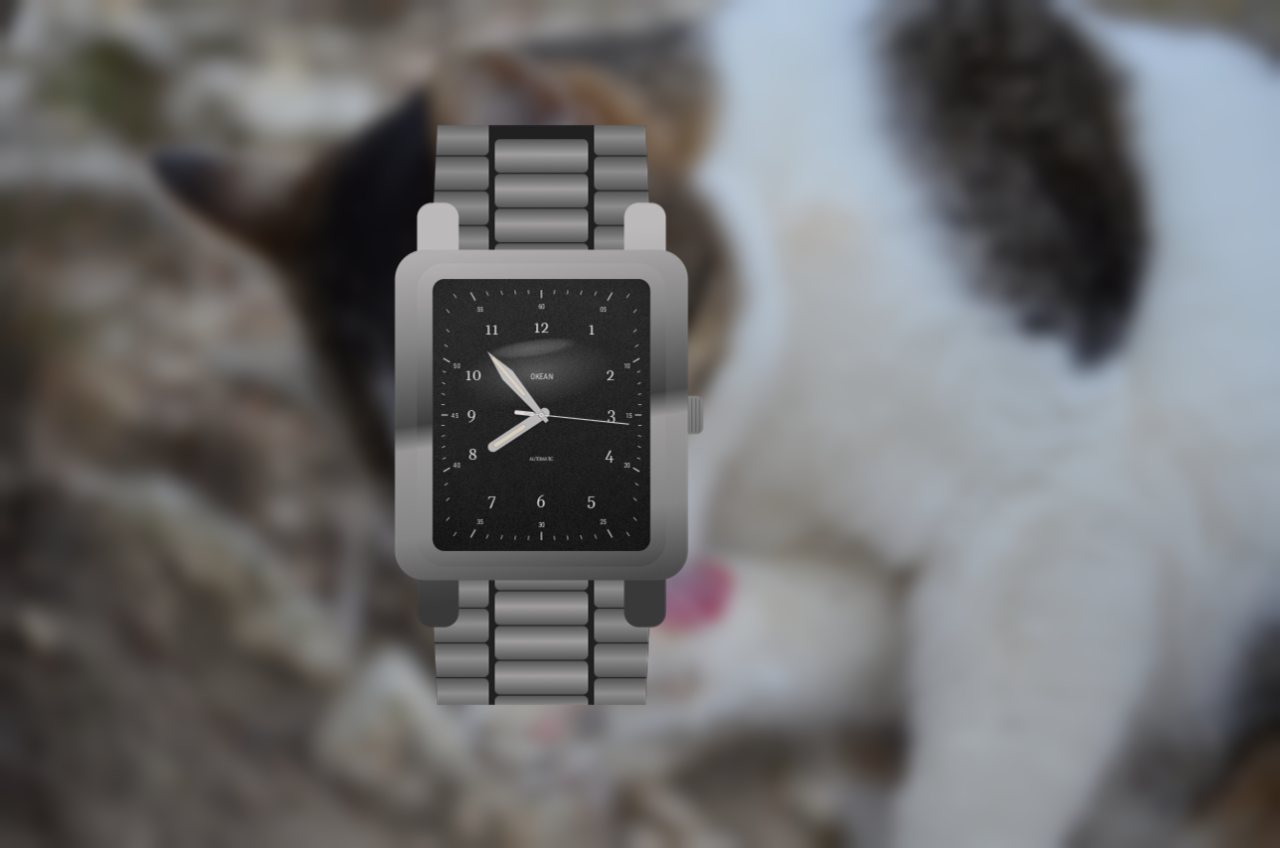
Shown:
7.53.16
